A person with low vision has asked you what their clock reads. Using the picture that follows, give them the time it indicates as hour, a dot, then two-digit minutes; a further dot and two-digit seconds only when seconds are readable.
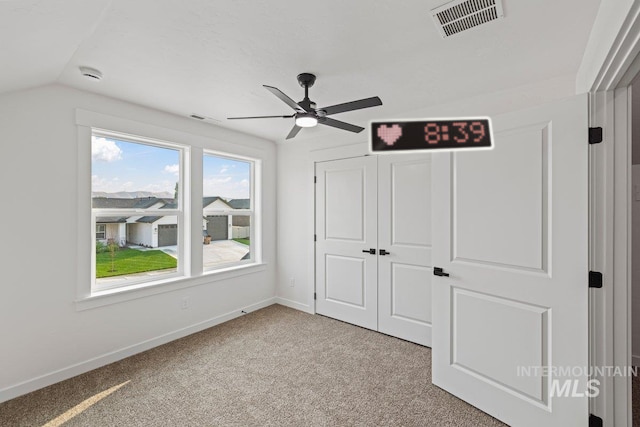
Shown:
8.39
